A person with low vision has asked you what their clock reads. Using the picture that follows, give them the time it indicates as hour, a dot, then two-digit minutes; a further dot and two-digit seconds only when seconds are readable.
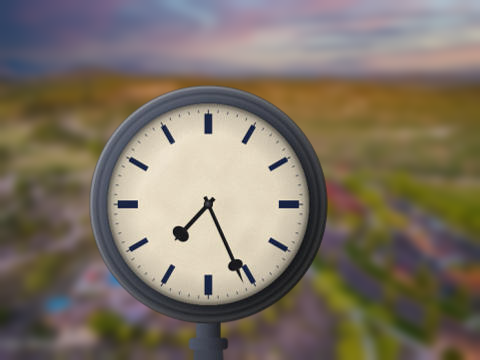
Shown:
7.26
